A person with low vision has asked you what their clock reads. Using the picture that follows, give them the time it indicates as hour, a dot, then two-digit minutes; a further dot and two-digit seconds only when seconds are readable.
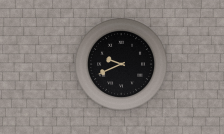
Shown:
9.41
